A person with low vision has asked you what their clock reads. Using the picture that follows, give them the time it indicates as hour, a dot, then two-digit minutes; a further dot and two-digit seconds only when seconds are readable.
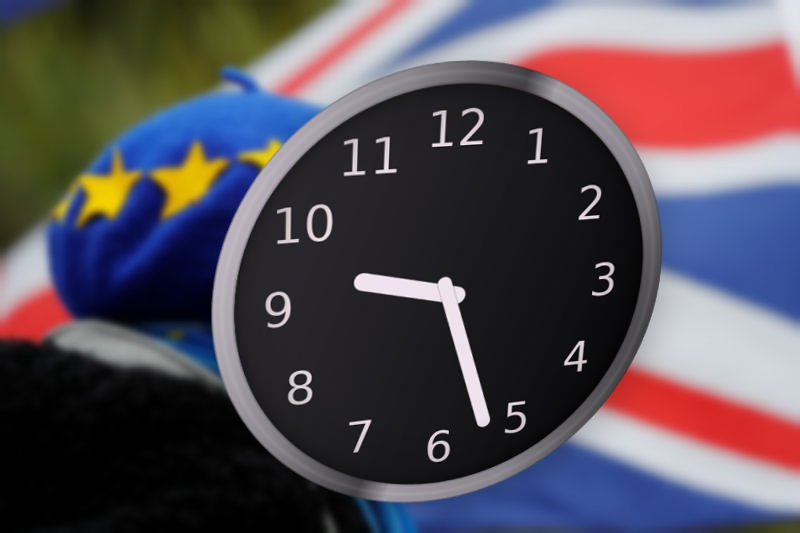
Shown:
9.27
